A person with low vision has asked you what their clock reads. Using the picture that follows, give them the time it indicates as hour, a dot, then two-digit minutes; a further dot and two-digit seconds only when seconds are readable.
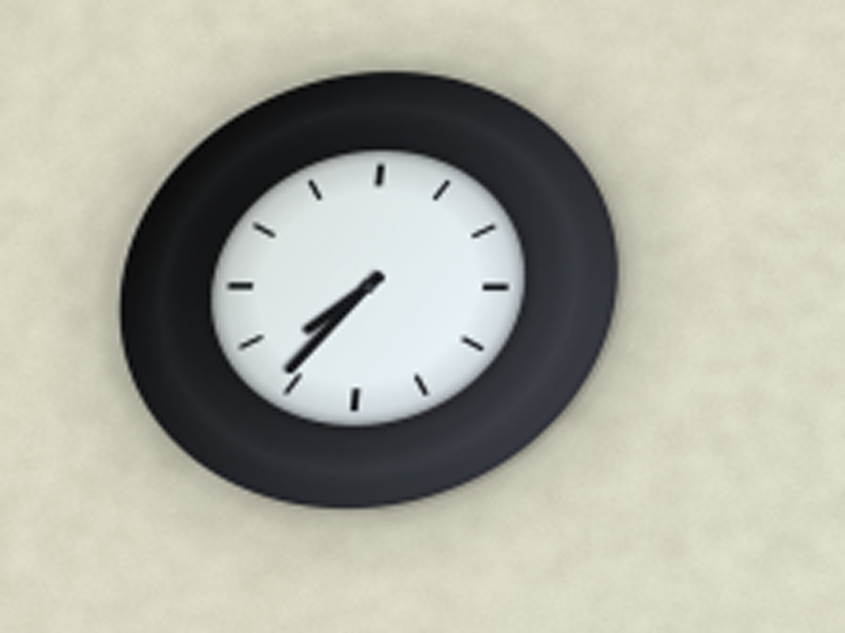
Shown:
7.36
